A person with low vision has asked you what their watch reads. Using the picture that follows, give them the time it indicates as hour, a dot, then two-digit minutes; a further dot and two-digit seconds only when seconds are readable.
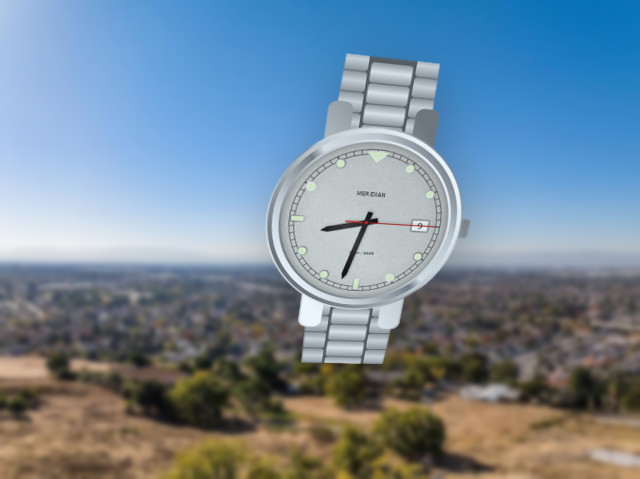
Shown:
8.32.15
